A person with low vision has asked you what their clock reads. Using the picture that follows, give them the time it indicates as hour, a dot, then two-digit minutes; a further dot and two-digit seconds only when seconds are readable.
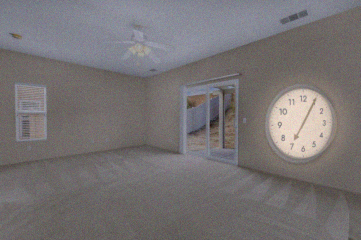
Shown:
7.05
